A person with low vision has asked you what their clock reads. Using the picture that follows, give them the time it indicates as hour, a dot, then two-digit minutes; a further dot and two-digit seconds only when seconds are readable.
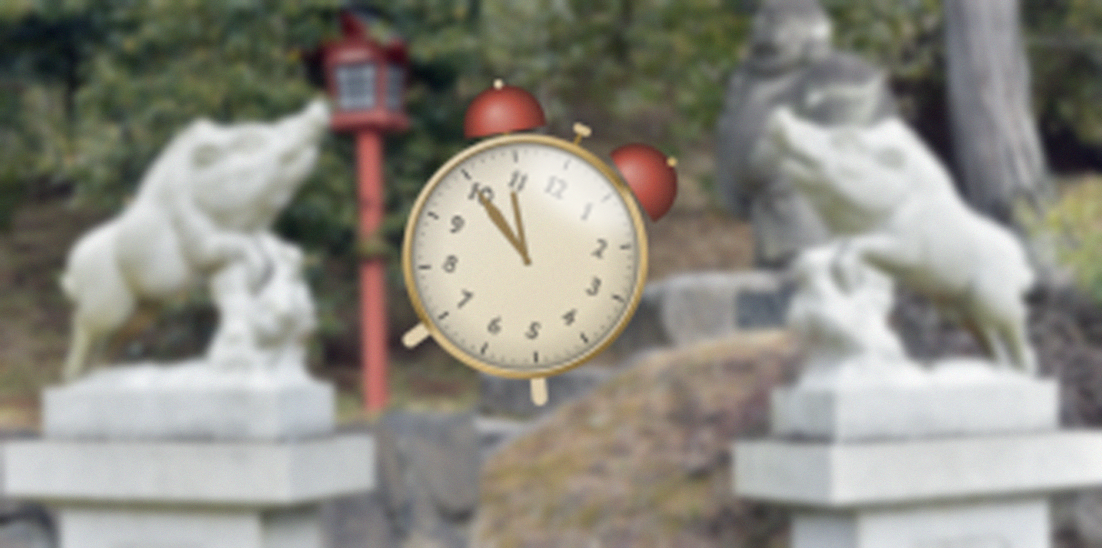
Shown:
10.50
